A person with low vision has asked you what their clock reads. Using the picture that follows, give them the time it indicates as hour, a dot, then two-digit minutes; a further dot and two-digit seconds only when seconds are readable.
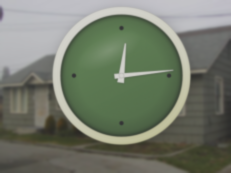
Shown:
12.14
